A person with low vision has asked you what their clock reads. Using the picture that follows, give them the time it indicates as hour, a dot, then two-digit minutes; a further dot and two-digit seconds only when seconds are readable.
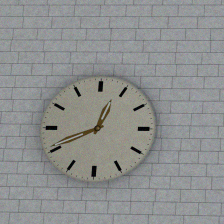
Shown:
12.41
